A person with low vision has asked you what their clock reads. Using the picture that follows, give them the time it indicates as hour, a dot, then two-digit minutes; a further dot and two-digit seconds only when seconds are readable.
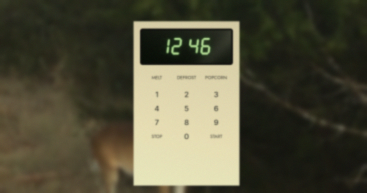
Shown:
12.46
